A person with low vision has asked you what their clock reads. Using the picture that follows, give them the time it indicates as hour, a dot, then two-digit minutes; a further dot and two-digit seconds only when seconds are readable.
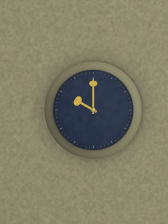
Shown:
10.00
